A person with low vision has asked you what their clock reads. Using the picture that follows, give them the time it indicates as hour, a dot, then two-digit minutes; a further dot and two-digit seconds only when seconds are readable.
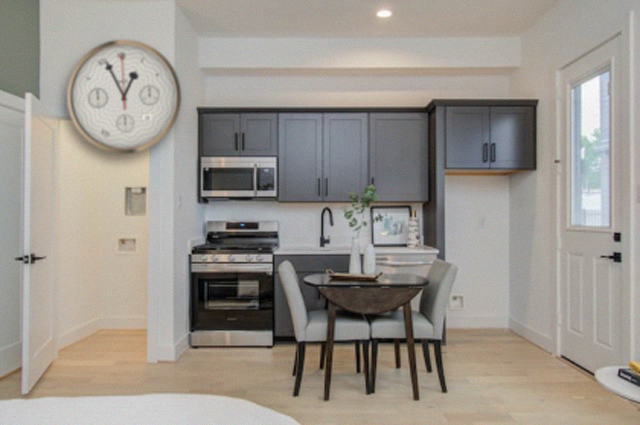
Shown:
12.56
